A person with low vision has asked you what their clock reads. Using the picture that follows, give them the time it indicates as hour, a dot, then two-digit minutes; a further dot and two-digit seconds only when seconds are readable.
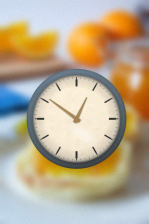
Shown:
12.51
